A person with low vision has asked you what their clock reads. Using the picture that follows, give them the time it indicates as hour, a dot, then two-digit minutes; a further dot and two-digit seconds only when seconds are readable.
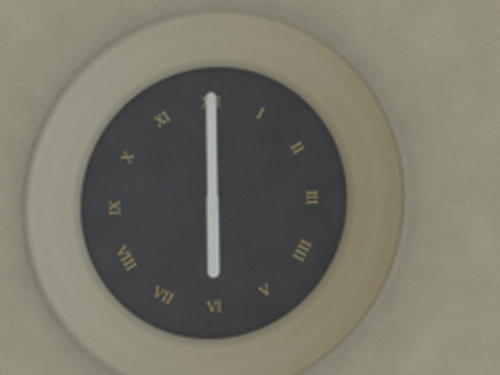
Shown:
6.00
